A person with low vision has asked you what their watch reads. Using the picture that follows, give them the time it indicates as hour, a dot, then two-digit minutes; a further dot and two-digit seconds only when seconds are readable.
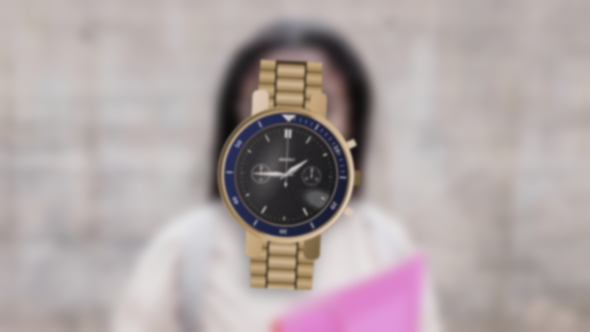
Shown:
1.45
